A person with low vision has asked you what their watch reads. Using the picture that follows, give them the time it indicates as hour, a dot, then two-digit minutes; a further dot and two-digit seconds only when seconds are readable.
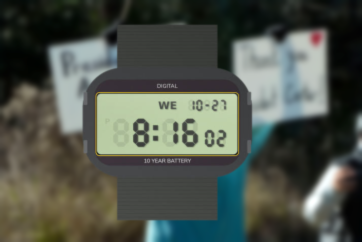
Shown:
8.16.02
